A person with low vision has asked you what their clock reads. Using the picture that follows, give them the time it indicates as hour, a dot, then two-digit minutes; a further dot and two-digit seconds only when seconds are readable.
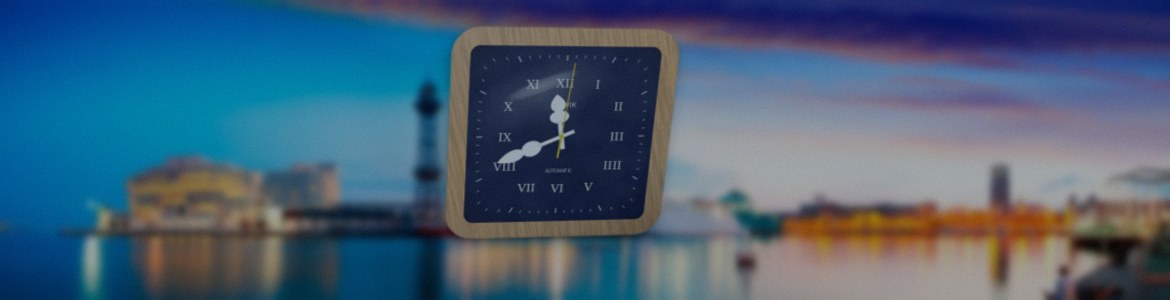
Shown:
11.41.01
